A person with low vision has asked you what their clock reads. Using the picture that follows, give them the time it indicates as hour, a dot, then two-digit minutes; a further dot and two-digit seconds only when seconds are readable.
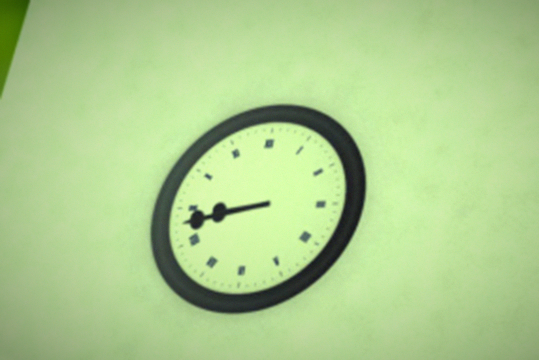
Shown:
8.43
